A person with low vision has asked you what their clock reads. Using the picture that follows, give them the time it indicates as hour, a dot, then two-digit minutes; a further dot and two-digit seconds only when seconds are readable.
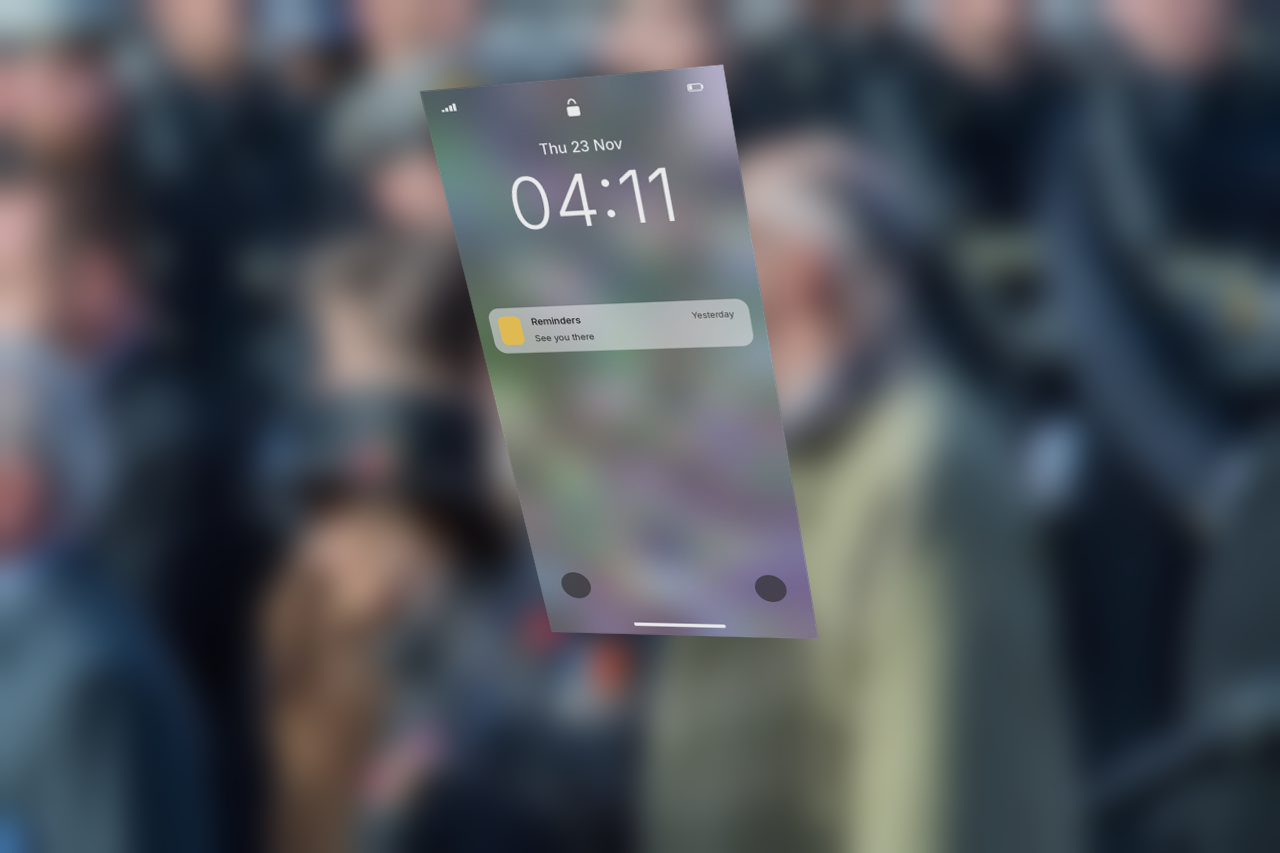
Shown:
4.11
